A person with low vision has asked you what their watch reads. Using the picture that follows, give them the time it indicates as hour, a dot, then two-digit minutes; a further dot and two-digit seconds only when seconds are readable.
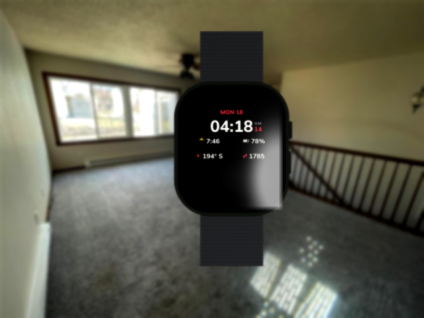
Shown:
4.18
